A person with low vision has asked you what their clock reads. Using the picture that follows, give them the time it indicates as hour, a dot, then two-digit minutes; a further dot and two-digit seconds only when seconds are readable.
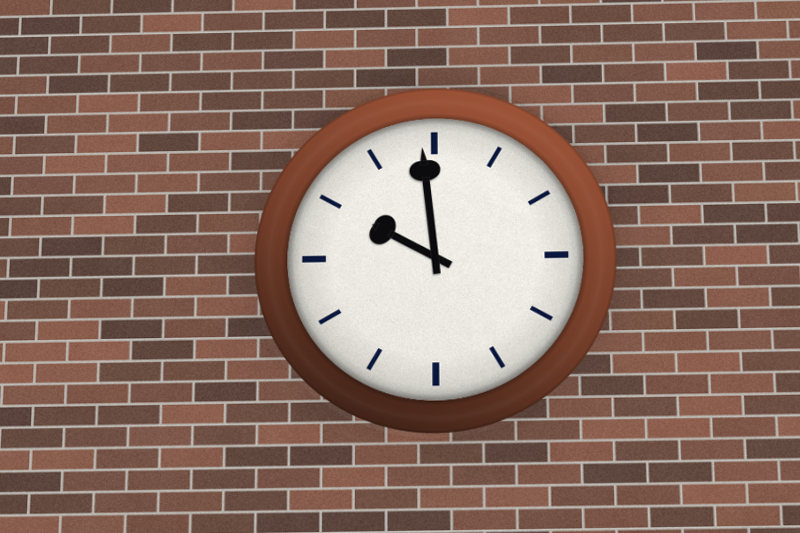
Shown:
9.59
